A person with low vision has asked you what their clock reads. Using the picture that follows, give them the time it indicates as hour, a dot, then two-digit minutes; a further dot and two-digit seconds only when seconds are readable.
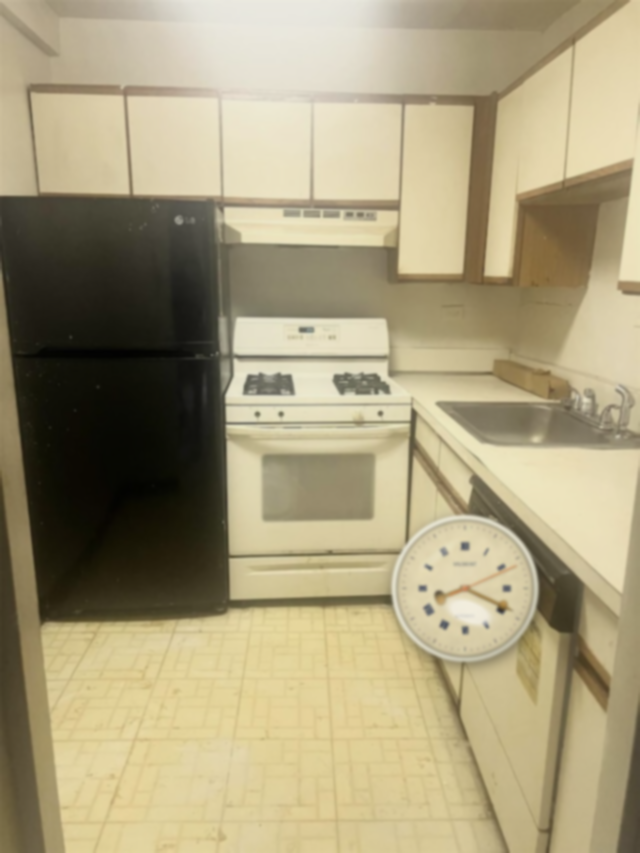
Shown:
8.19.11
